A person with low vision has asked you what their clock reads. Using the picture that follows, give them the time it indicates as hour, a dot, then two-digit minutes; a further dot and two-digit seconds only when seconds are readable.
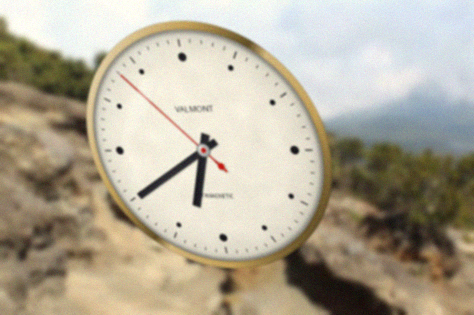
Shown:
6.39.53
